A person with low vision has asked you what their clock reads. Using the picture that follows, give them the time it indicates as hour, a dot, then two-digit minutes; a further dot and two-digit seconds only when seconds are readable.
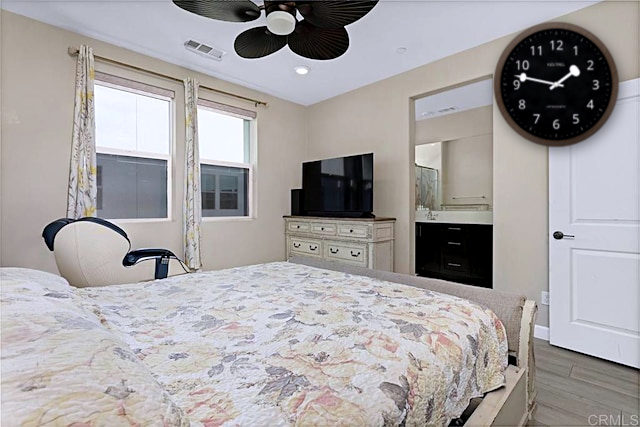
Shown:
1.47
